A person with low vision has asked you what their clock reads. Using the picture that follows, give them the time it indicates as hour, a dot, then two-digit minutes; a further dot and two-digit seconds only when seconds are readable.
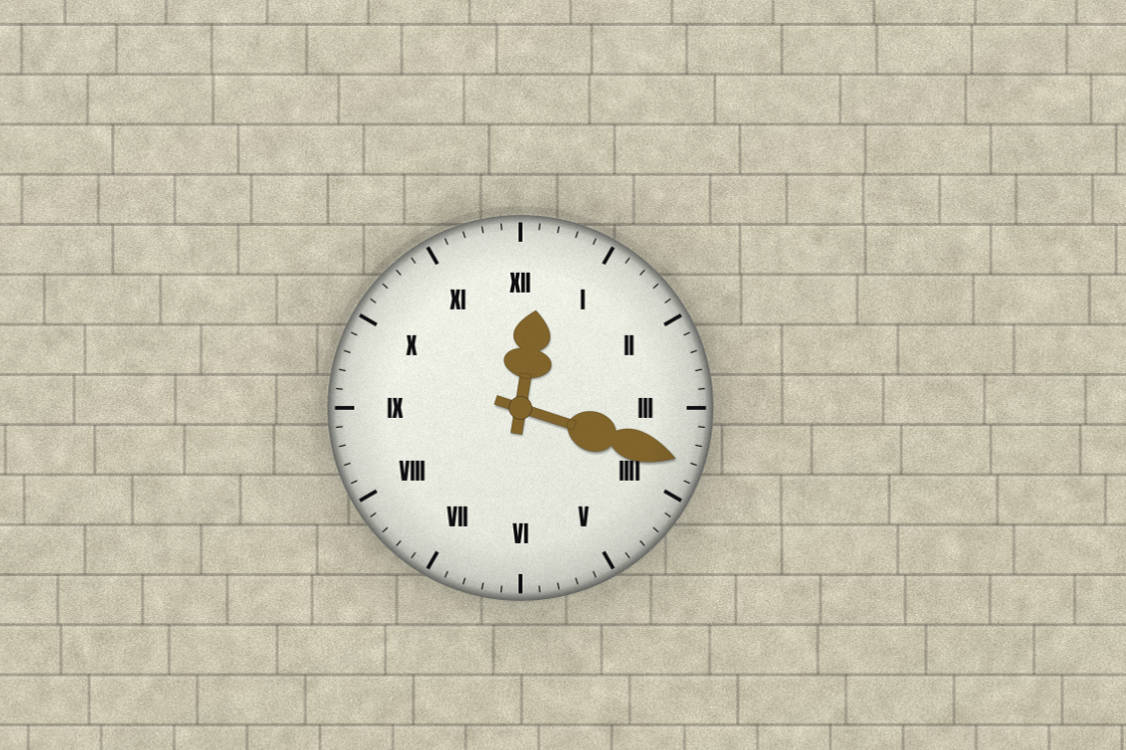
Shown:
12.18
